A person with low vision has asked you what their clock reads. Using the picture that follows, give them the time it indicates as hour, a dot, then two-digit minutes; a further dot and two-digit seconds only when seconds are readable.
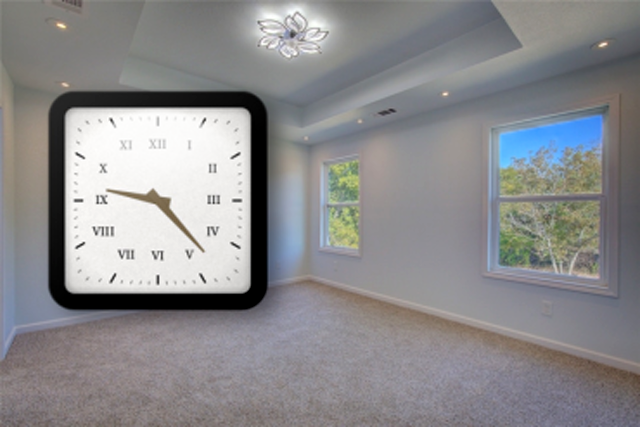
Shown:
9.23
